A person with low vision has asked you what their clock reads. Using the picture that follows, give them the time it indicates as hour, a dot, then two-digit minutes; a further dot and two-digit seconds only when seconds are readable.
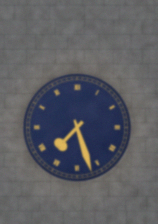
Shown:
7.27
